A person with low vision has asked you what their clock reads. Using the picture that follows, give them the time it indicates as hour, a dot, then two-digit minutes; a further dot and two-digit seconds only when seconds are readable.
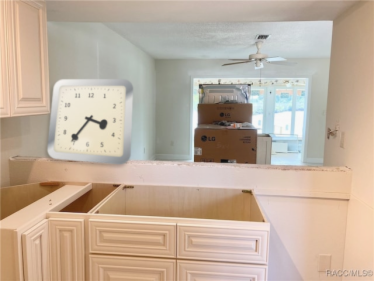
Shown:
3.36
